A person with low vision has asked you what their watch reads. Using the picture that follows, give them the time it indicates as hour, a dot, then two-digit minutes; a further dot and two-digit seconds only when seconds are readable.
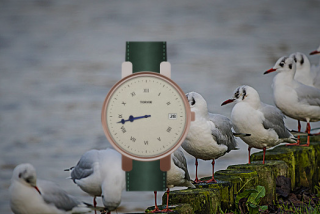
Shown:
8.43
